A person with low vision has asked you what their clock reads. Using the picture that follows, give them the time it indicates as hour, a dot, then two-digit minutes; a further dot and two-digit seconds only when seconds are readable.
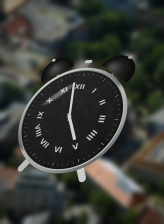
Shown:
4.58
